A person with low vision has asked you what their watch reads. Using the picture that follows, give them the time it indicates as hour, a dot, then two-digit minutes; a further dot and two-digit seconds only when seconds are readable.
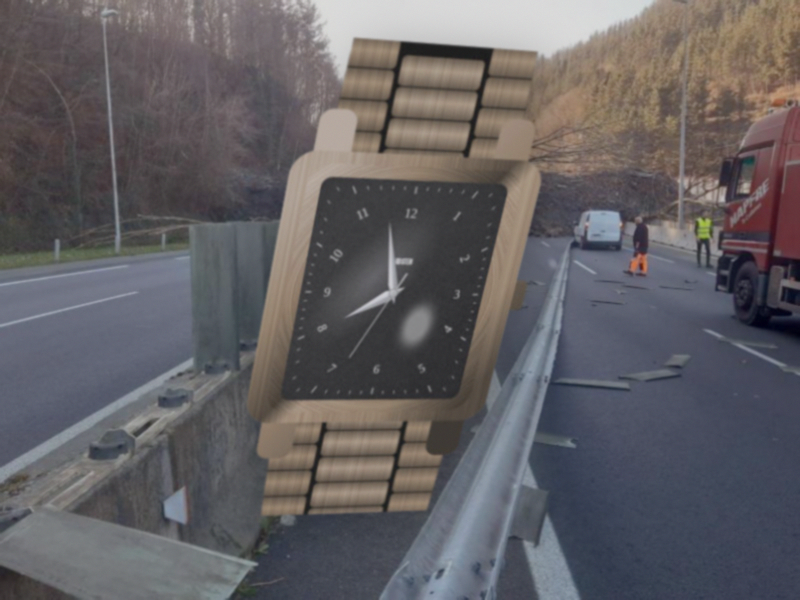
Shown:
7.57.34
